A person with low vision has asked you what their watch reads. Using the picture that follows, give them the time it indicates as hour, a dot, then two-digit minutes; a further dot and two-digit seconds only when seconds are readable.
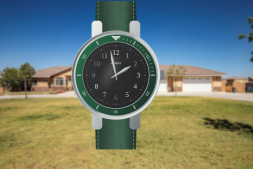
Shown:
1.58
